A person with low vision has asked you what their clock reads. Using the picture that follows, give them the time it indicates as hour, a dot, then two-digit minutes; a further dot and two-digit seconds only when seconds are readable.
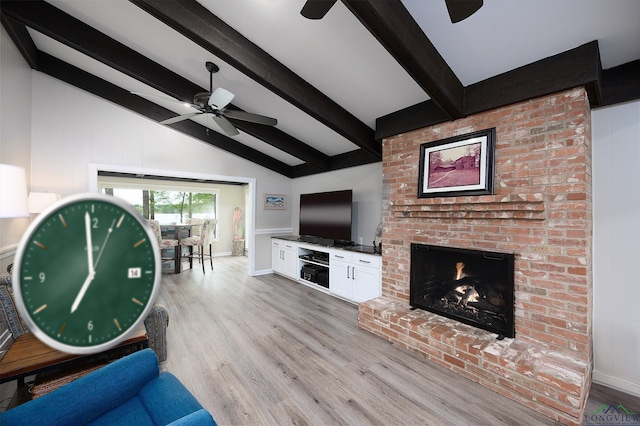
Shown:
6.59.04
